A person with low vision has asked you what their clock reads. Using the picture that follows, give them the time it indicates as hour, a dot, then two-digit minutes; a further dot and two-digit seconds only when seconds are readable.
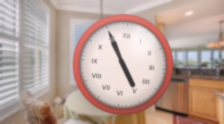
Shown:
4.55
